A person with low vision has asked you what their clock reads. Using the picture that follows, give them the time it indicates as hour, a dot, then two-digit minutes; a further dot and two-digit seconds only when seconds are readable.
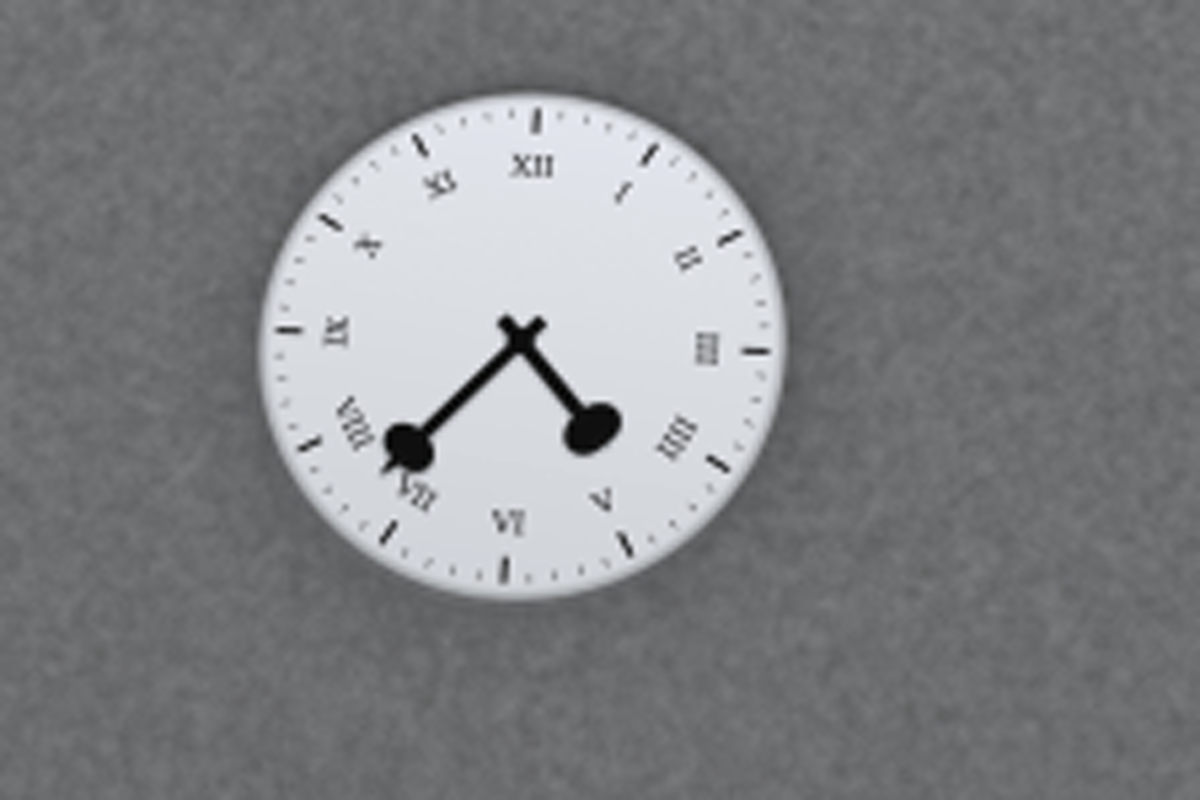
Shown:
4.37
